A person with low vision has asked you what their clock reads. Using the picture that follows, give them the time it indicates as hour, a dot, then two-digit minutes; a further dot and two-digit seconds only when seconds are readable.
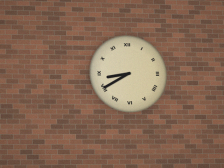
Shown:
8.40
